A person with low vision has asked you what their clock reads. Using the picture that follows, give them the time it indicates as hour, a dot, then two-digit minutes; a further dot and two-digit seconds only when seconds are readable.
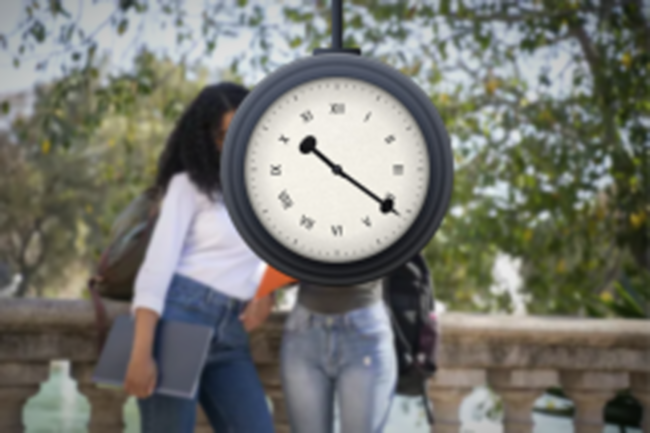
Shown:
10.21
